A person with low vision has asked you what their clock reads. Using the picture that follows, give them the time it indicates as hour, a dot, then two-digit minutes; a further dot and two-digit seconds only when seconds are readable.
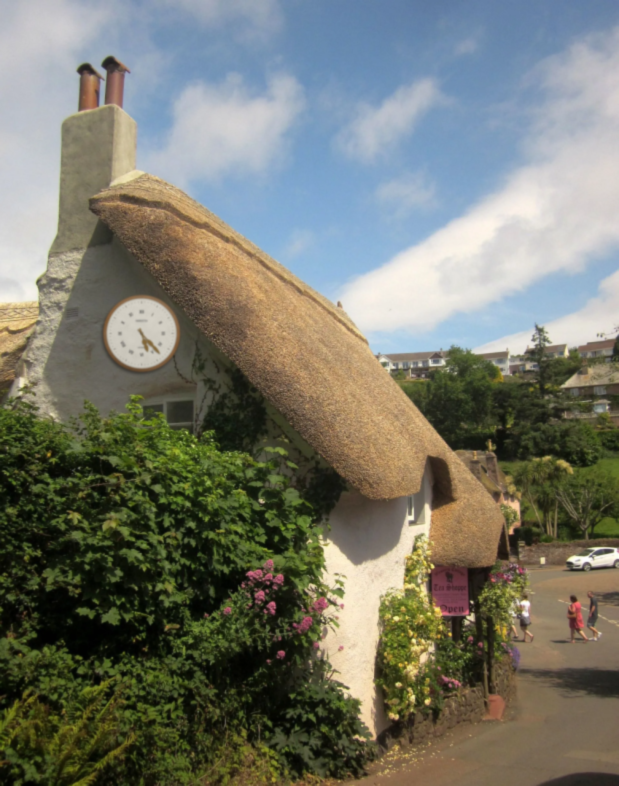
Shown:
5.23
